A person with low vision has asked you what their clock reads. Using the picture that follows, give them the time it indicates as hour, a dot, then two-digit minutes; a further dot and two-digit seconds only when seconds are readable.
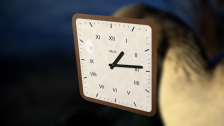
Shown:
1.14
